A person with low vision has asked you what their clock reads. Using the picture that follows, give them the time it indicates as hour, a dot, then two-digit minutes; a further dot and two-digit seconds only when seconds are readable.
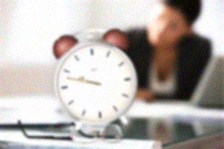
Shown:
9.48
